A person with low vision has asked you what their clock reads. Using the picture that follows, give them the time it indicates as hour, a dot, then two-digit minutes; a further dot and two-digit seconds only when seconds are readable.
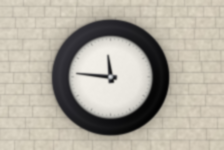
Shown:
11.46
